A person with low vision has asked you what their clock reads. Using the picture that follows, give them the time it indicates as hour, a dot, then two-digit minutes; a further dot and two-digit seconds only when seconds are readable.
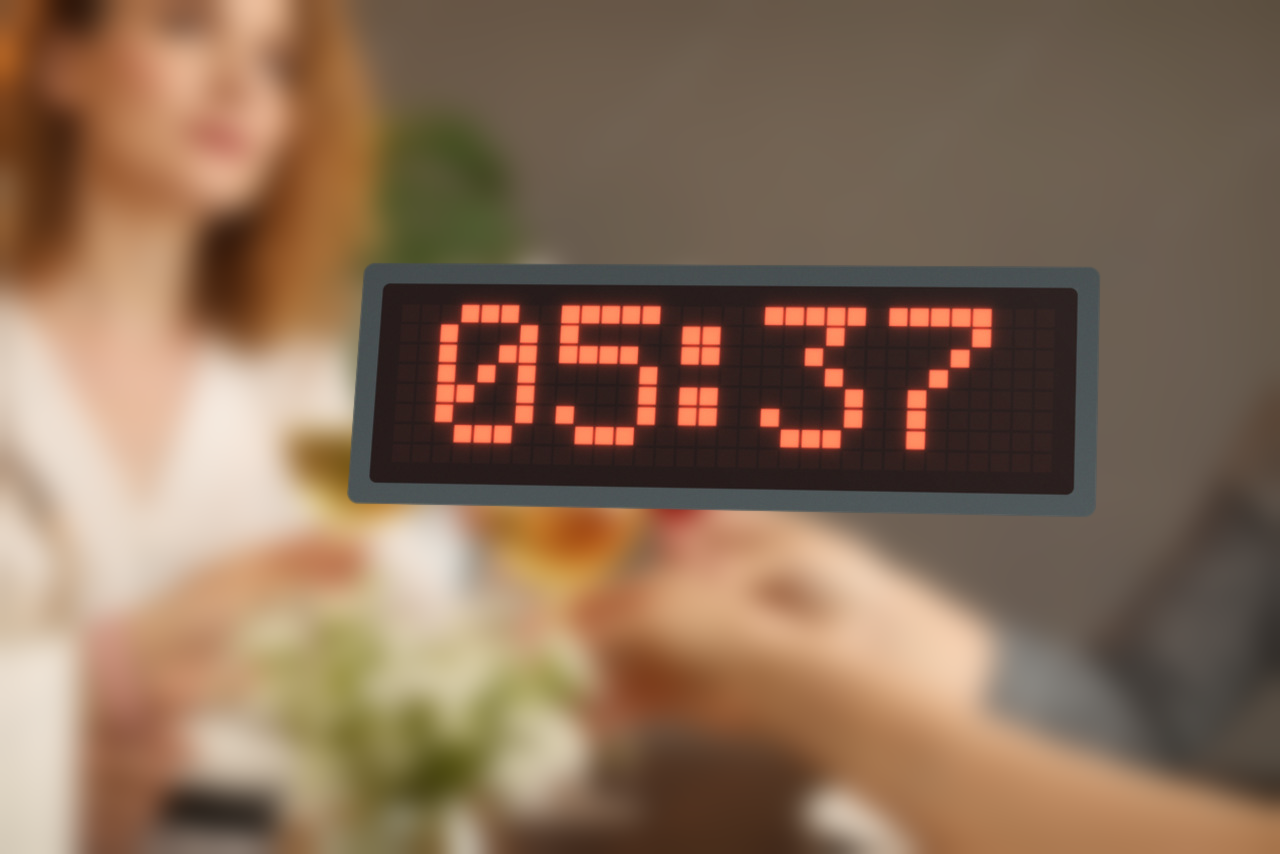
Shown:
5.37
